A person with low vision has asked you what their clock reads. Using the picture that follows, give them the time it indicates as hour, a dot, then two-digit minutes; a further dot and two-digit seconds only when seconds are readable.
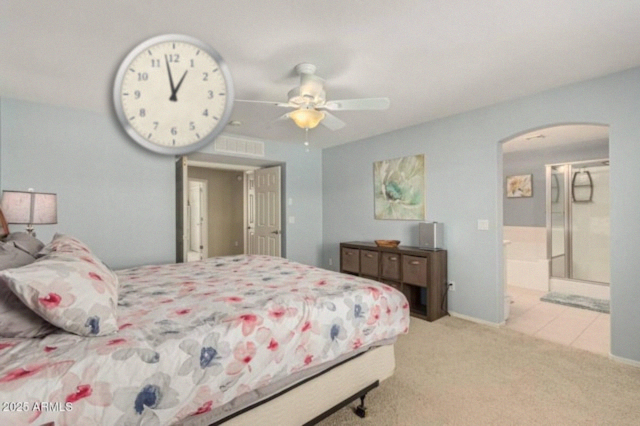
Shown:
12.58
